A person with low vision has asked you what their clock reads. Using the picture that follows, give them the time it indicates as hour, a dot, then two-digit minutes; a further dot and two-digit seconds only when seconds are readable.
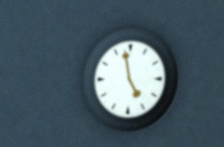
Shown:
4.58
